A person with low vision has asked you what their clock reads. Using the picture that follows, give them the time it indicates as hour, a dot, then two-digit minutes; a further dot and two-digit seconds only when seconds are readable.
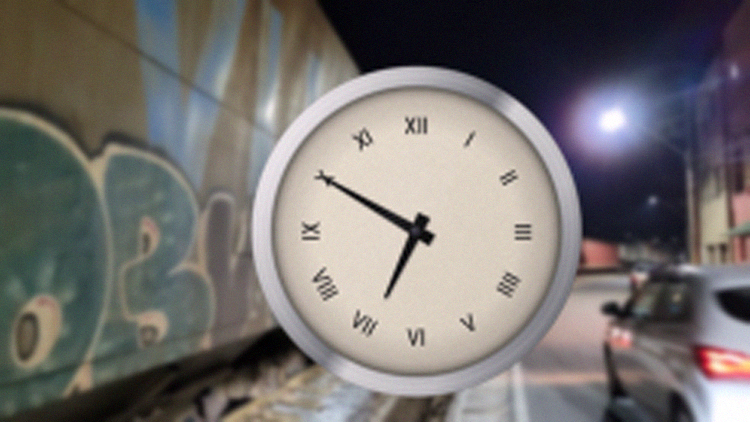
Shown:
6.50
